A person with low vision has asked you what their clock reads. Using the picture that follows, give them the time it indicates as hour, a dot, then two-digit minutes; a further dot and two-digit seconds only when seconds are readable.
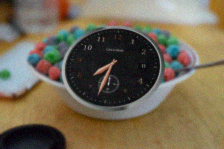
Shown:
7.32
